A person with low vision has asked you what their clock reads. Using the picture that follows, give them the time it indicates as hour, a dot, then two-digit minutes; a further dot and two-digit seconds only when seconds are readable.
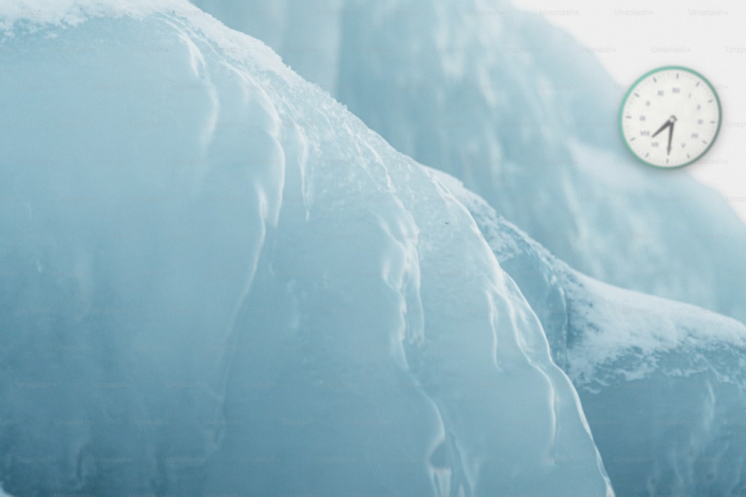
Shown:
7.30
